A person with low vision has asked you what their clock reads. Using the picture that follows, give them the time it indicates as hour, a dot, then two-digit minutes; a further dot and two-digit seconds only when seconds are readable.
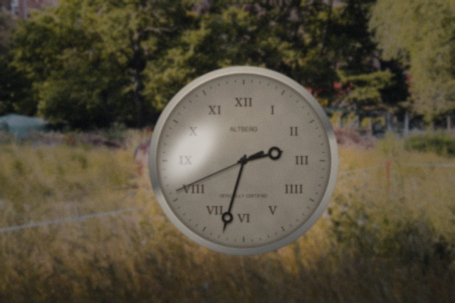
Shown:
2.32.41
